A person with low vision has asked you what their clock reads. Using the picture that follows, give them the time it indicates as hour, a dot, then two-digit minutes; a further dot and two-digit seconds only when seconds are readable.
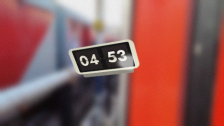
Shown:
4.53
